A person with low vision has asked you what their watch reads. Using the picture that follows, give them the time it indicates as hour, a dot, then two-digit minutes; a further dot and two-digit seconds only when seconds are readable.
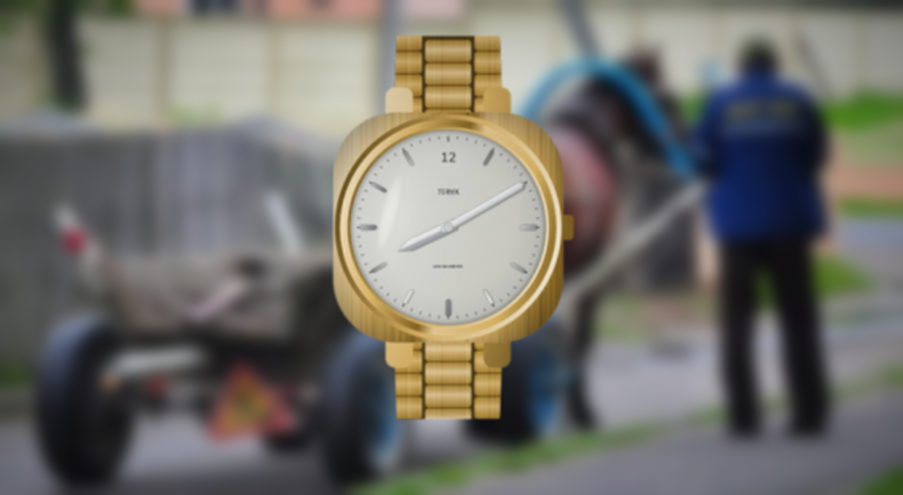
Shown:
8.10
